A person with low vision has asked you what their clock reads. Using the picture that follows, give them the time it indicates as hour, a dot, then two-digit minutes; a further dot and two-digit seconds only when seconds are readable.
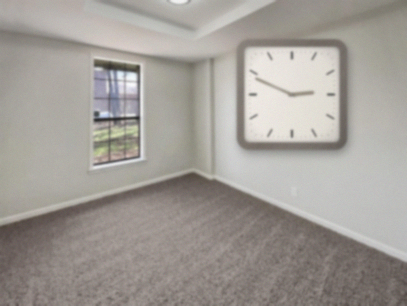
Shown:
2.49
